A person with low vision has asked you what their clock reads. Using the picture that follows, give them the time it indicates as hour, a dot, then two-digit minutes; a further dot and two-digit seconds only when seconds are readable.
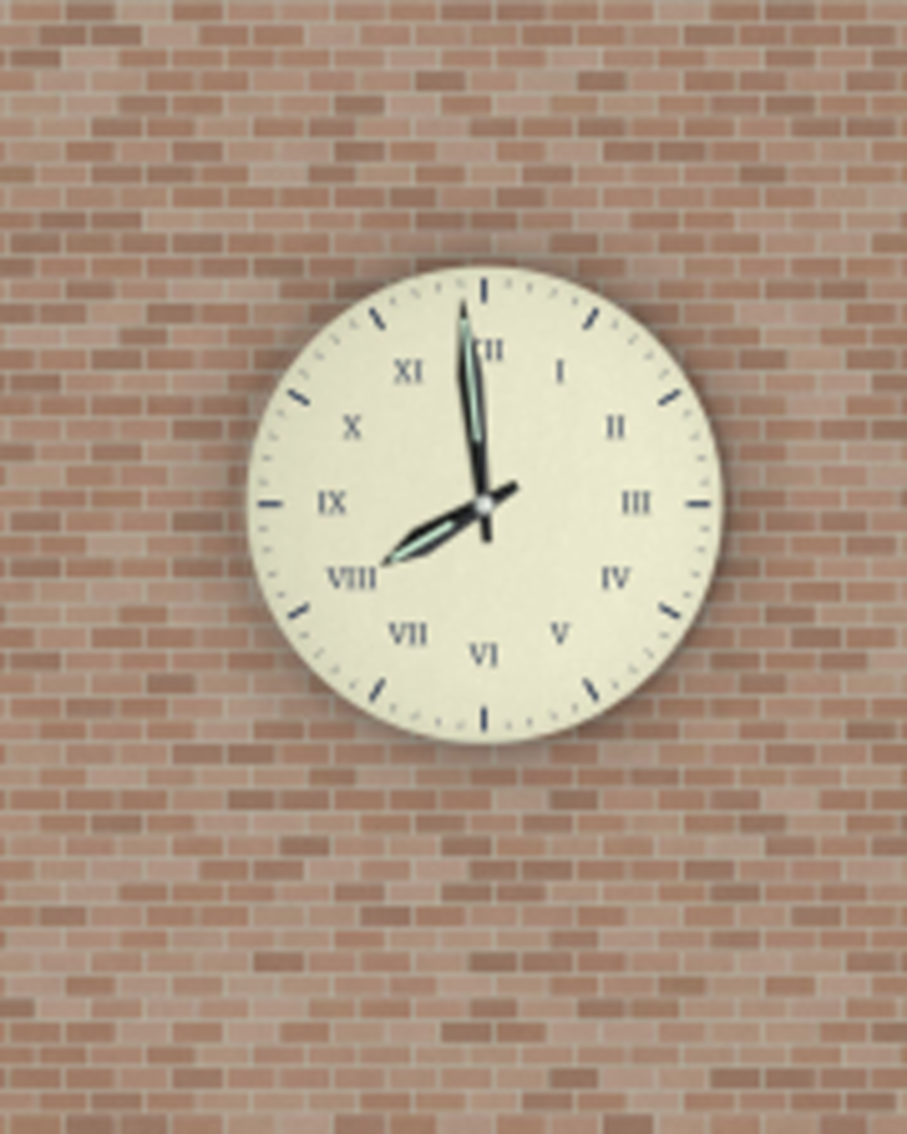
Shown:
7.59
